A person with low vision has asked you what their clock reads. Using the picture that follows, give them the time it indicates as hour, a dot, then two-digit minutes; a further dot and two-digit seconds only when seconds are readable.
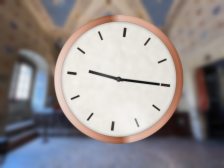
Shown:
9.15
